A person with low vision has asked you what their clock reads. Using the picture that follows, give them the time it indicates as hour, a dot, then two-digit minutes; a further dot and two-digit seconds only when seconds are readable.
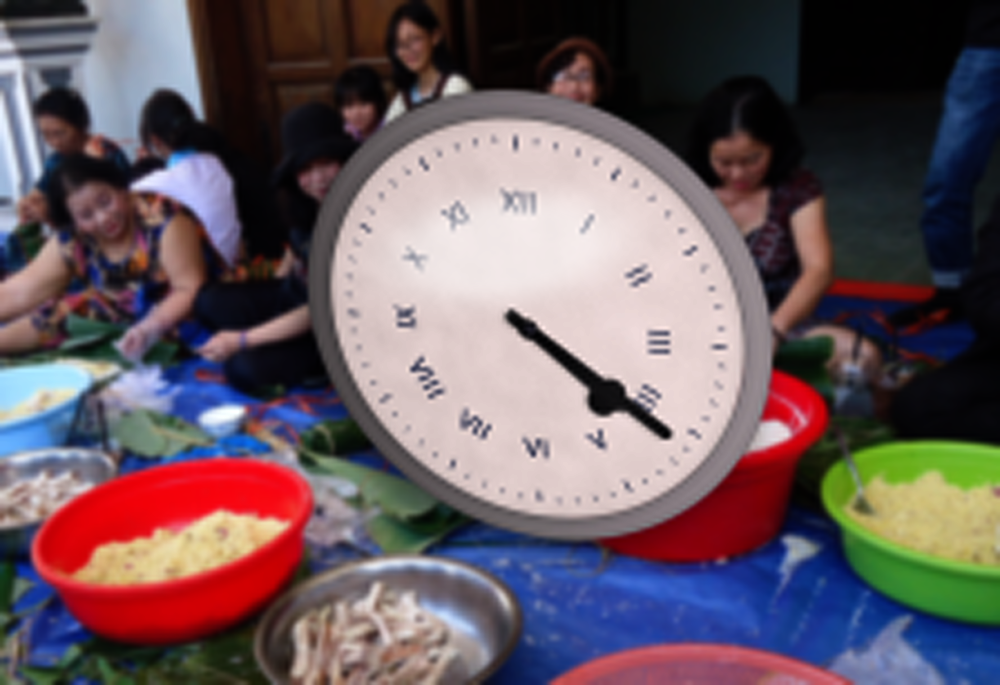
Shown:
4.21
